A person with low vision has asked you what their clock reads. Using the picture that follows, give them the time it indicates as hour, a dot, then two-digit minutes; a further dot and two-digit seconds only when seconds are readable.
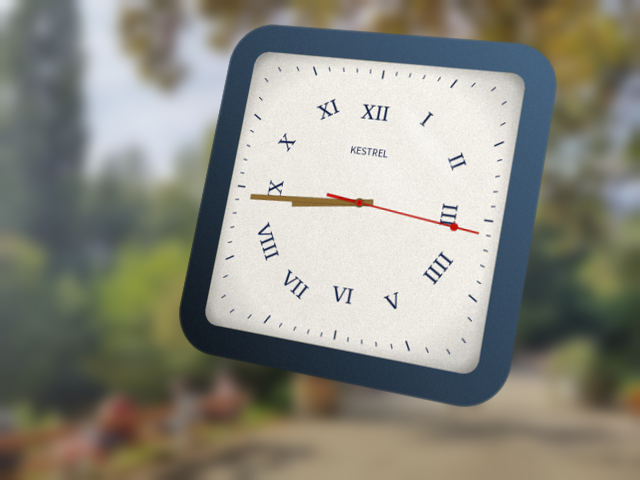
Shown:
8.44.16
